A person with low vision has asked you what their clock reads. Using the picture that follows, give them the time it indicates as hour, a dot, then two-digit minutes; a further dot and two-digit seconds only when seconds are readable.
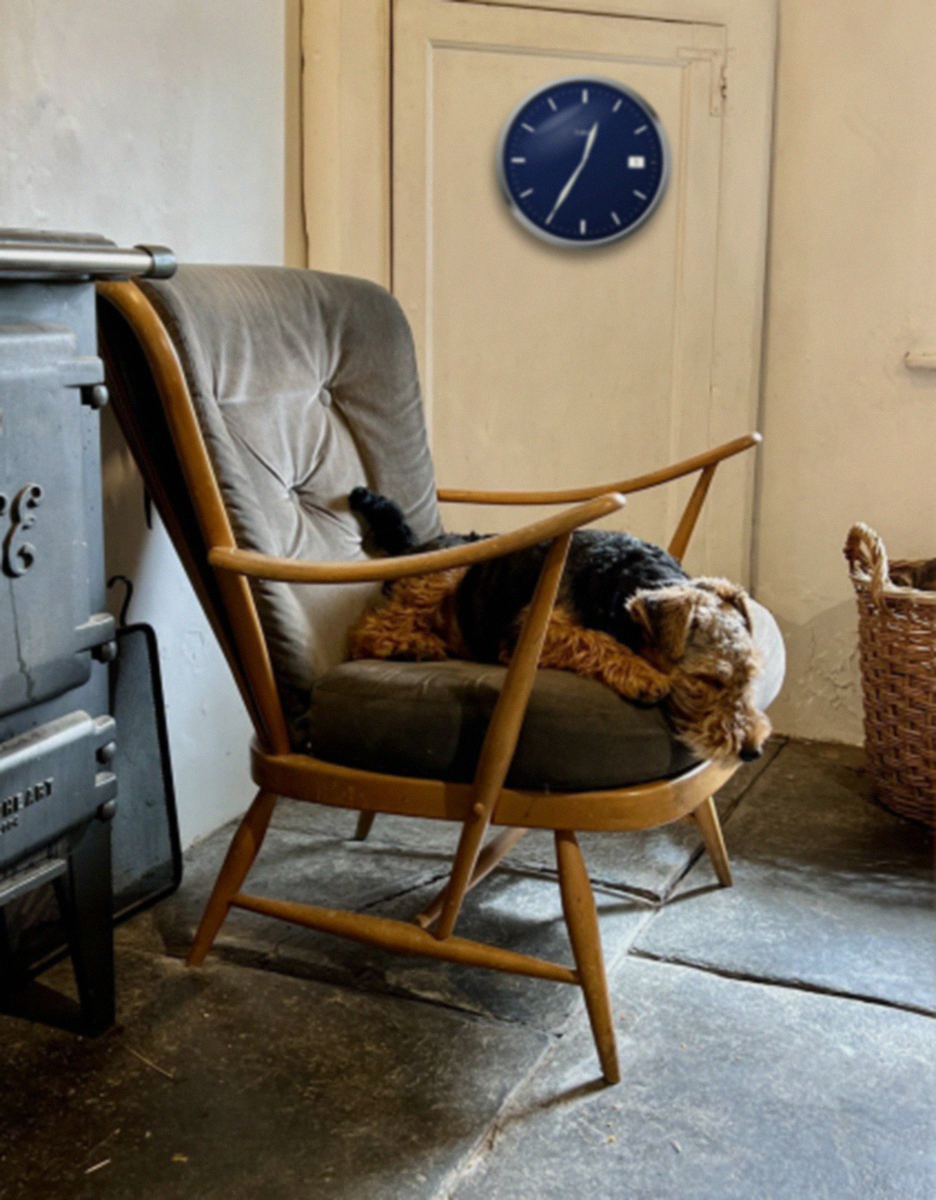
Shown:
12.35
